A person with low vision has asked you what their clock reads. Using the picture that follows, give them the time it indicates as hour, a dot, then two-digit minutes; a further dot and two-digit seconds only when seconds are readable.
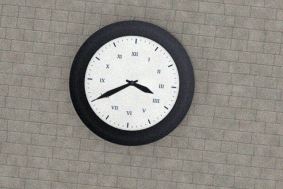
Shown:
3.40
